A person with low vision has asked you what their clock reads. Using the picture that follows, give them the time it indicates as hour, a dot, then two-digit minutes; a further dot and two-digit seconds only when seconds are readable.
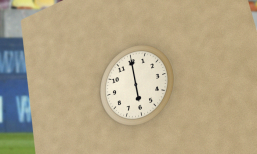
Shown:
6.00
